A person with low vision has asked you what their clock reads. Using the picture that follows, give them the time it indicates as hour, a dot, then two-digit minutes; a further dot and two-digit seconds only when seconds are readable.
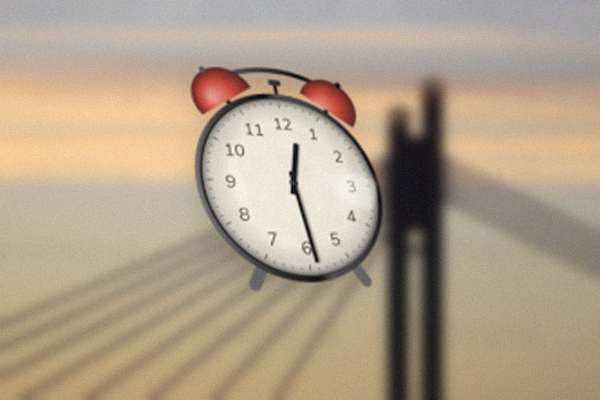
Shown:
12.29
